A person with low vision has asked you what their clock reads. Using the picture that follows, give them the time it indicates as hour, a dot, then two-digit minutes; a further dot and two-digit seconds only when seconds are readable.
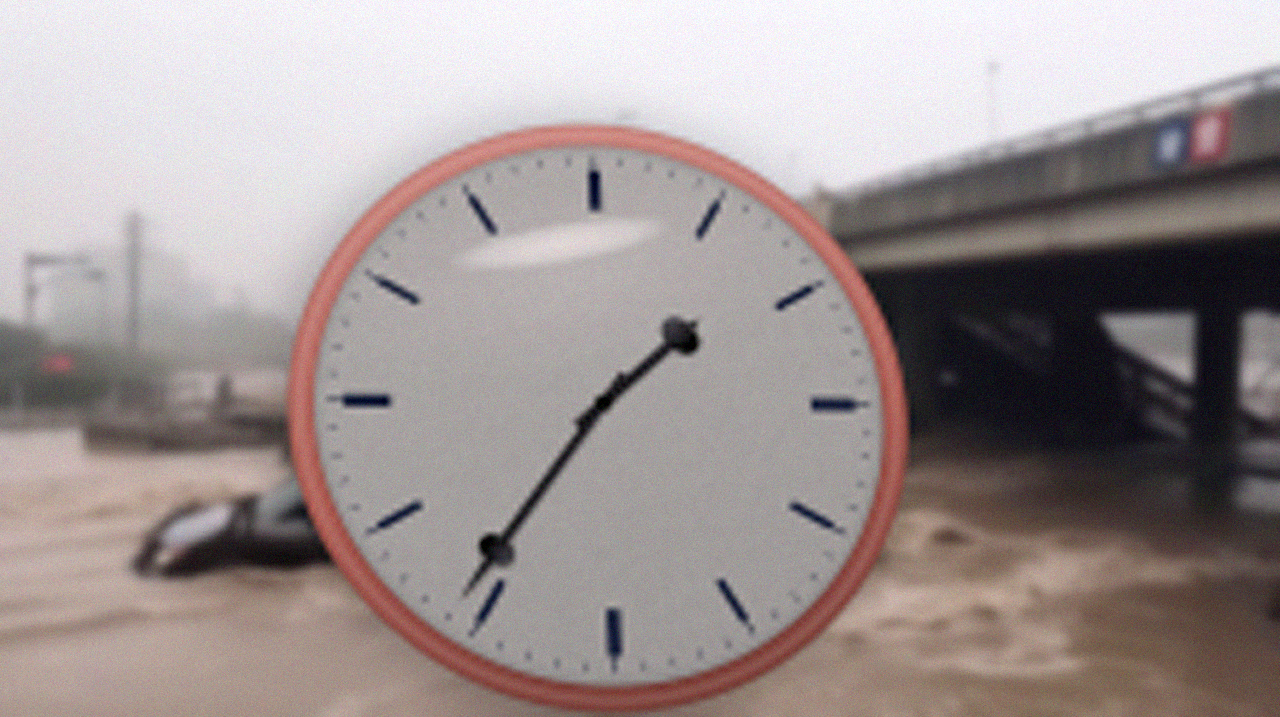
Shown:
1.36
